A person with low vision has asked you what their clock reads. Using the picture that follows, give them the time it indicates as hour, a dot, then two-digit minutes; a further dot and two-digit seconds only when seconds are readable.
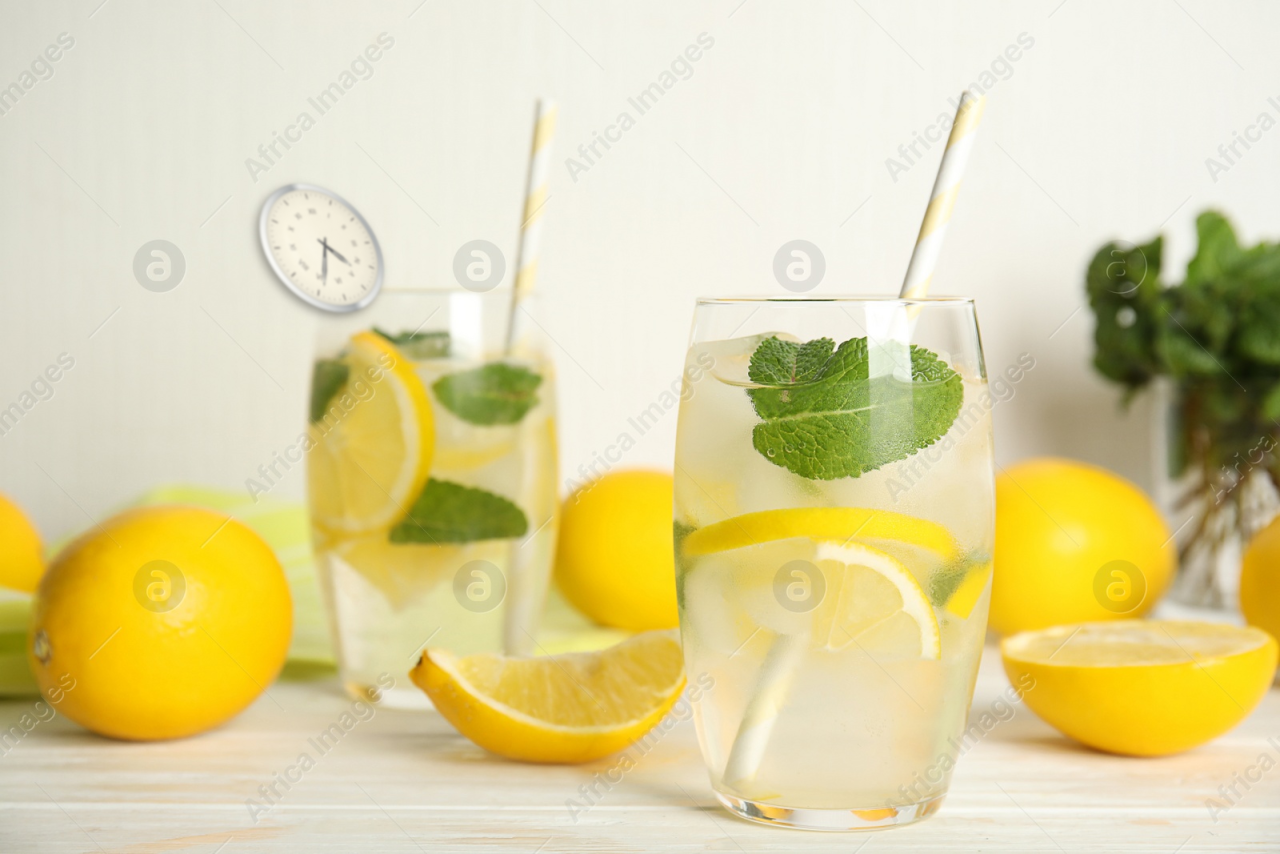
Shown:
4.34
